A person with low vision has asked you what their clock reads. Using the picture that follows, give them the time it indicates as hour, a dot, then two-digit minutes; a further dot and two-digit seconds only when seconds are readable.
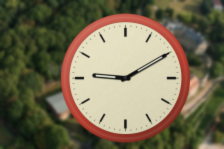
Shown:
9.10
